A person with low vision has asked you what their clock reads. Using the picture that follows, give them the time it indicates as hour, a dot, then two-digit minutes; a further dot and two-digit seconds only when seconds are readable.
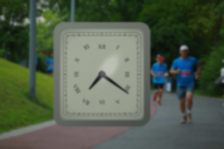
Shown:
7.21
